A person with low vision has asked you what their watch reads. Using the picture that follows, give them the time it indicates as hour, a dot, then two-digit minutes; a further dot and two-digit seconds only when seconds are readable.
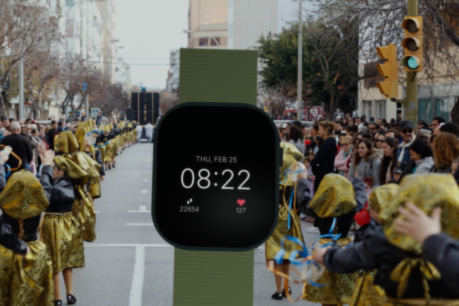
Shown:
8.22
